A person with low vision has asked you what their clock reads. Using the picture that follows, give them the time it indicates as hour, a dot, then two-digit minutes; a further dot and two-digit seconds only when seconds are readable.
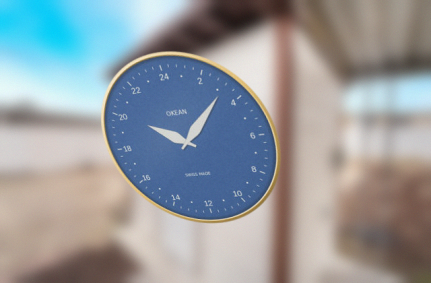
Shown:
20.08
